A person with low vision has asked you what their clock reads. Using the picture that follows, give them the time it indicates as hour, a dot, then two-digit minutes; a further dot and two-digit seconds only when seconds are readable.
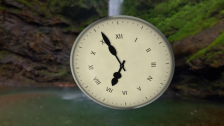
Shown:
6.56
